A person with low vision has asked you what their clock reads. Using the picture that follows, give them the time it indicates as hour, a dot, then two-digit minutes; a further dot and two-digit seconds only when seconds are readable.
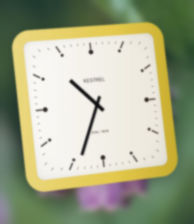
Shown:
10.34
